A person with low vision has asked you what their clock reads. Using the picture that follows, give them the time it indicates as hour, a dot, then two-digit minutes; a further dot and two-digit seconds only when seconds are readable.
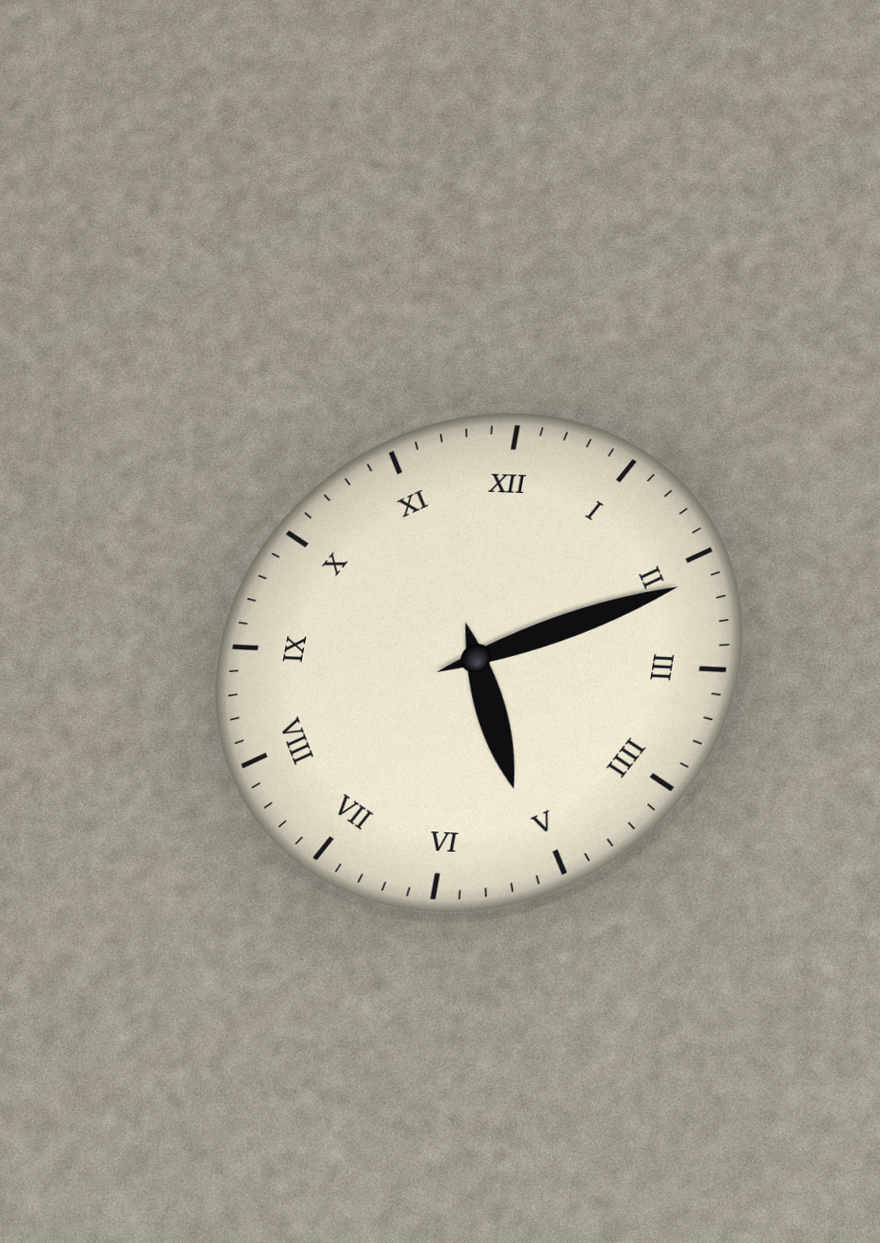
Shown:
5.11
